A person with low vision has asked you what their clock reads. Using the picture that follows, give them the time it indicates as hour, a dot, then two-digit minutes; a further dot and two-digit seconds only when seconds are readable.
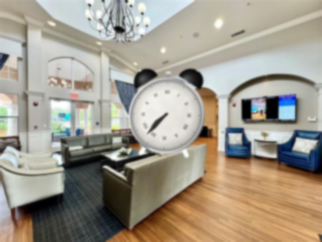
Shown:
7.37
